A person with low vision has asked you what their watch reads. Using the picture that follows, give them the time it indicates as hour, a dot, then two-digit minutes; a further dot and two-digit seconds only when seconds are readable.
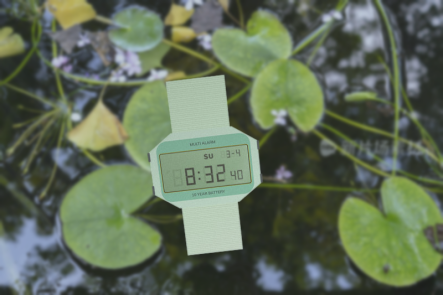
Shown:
8.32.40
